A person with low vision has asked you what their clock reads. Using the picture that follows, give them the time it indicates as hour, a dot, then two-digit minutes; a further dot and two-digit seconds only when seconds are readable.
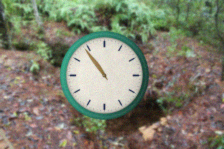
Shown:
10.54
